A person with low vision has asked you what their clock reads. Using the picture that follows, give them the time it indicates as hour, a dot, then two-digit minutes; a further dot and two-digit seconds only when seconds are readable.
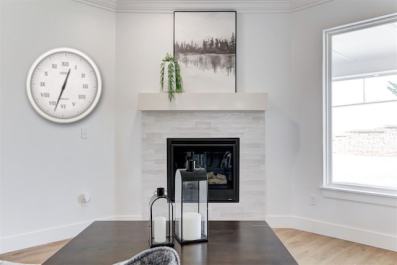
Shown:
12.33
